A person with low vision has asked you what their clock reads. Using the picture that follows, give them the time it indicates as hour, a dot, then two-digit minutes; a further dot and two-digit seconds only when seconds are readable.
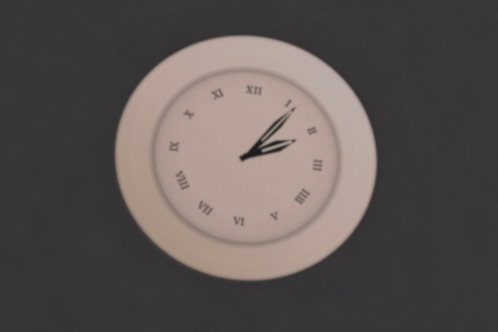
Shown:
2.06
